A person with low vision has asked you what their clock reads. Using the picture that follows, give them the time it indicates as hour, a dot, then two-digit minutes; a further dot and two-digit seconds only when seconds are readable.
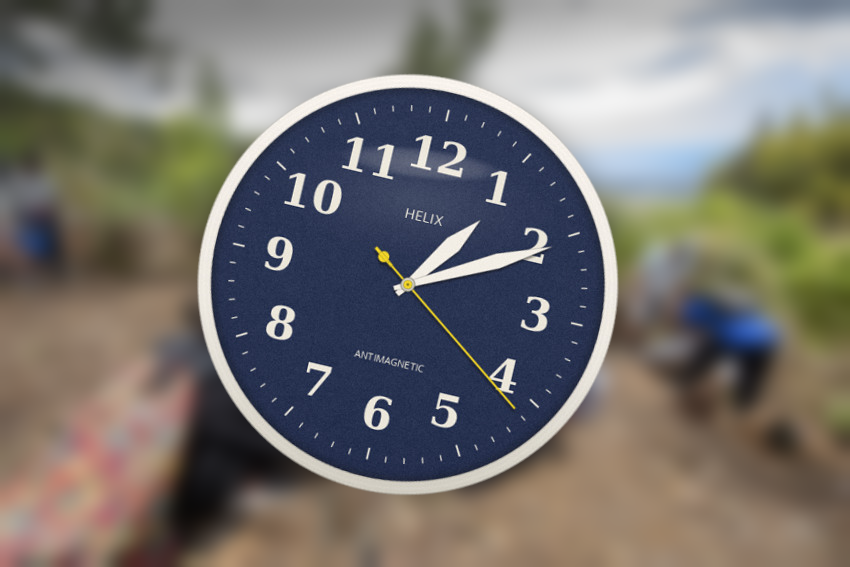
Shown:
1.10.21
